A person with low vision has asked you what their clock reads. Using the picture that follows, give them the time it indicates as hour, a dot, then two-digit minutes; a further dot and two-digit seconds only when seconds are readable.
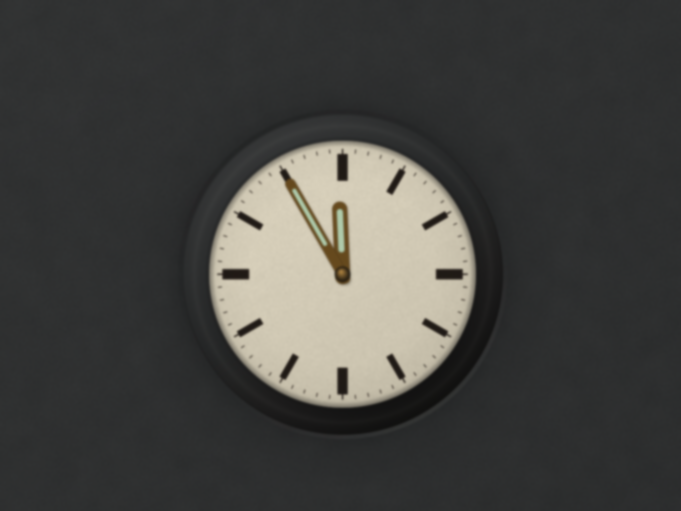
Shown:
11.55
